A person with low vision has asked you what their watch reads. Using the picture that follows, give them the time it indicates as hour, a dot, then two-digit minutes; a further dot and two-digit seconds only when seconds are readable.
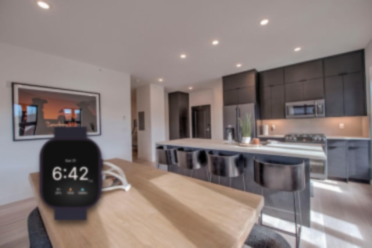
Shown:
6.42
